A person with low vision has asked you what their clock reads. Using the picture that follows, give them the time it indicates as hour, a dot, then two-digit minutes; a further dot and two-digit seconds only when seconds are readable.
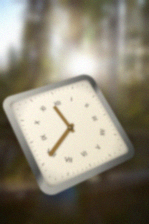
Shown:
11.40
